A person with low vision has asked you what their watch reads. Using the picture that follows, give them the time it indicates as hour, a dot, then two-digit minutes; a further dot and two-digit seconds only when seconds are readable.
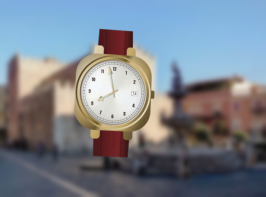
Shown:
7.58
